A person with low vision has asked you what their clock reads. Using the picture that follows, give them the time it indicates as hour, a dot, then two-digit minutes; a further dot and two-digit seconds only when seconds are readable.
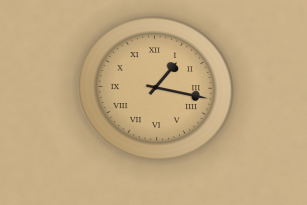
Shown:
1.17
